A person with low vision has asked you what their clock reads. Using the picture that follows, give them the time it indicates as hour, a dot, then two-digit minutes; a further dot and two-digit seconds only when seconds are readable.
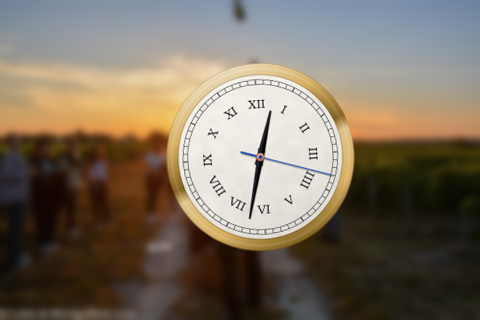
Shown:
12.32.18
